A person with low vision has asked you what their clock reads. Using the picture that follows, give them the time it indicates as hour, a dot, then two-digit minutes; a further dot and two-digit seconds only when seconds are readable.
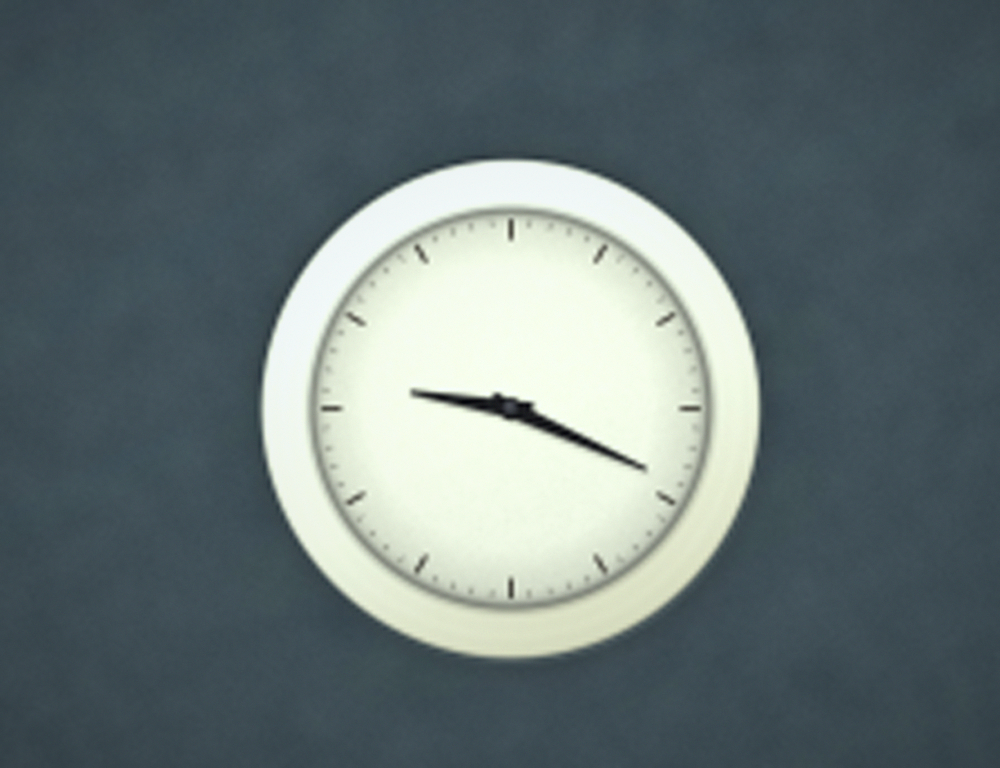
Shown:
9.19
